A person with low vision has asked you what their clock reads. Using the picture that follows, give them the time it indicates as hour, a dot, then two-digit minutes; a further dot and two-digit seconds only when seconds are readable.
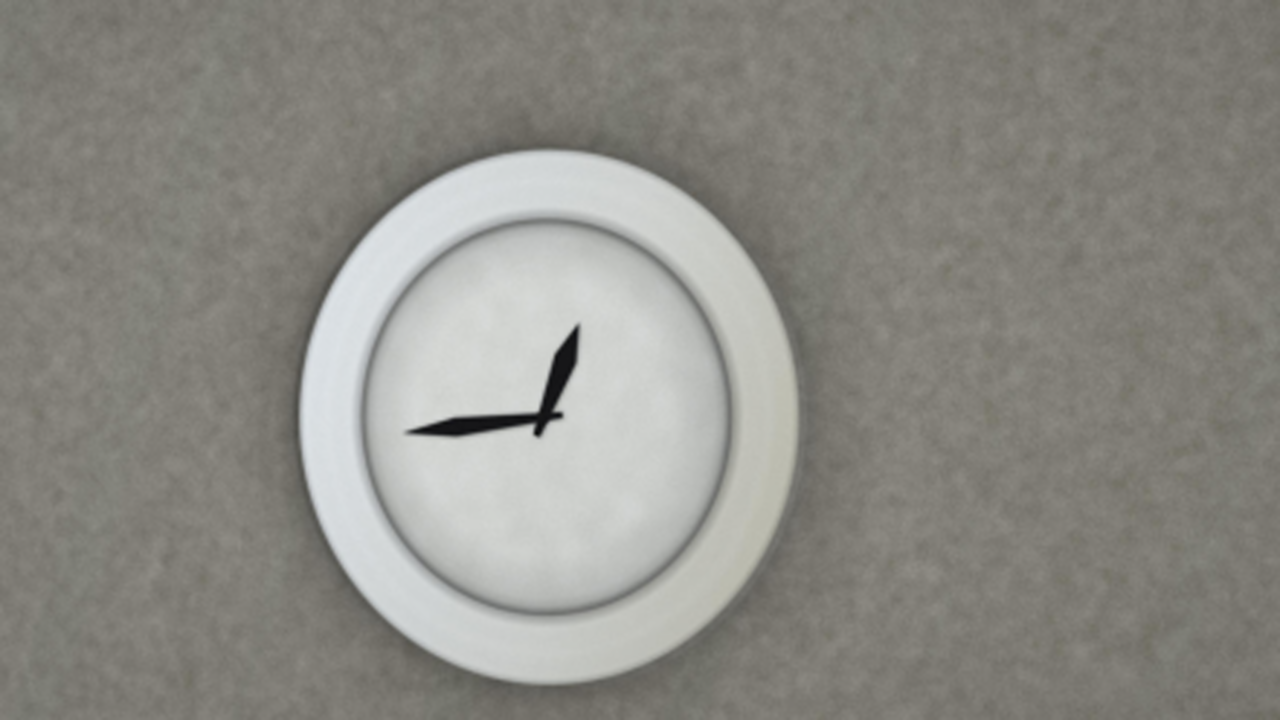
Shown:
12.44
